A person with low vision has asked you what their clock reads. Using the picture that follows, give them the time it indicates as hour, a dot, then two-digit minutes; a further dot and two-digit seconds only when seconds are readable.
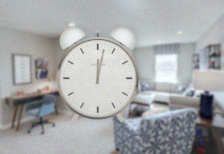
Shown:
12.02
